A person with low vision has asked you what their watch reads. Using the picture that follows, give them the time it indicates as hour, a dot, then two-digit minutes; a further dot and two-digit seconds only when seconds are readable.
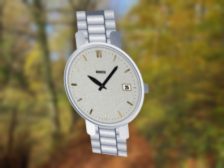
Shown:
10.07
